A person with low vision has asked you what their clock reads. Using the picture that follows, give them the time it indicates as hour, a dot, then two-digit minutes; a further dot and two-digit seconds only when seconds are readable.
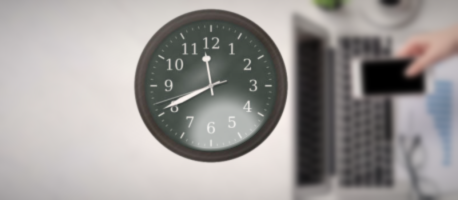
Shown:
11.40.42
